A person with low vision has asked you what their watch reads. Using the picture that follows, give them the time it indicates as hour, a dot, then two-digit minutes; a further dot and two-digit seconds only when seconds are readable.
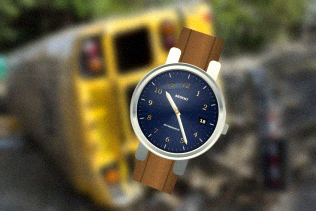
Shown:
10.24
